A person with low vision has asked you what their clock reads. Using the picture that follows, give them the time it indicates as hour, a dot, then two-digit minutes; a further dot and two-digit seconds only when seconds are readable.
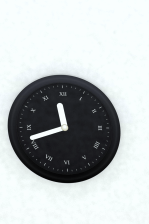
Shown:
11.42
